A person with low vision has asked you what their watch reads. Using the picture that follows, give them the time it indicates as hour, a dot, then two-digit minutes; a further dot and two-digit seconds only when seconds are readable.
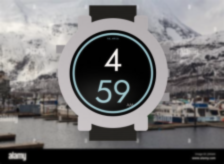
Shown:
4.59
